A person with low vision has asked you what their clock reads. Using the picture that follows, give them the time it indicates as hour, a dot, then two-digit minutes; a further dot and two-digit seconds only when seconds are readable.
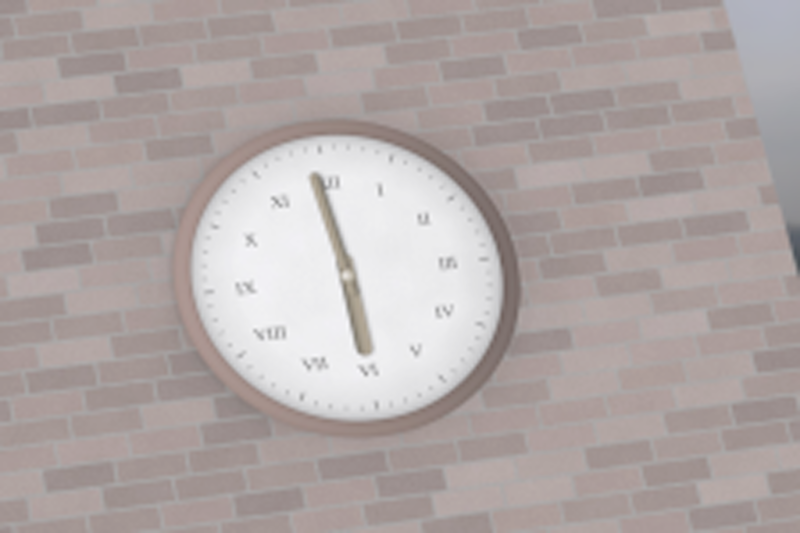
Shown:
5.59
